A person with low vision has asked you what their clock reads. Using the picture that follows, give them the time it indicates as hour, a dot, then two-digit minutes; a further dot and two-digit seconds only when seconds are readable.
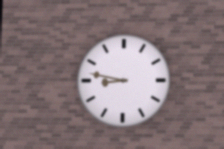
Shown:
8.47
